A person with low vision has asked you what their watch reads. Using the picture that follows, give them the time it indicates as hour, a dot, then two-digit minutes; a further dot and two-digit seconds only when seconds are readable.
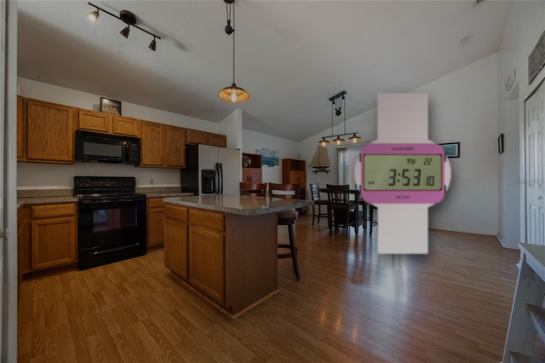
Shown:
3.53.10
